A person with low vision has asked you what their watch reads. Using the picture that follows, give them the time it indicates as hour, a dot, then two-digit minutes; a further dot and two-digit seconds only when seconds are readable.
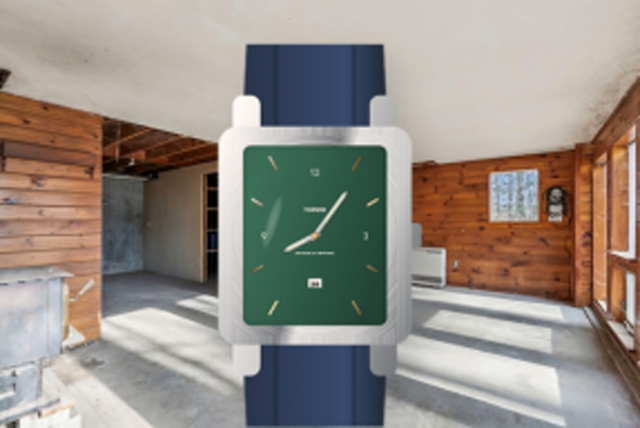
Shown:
8.06
